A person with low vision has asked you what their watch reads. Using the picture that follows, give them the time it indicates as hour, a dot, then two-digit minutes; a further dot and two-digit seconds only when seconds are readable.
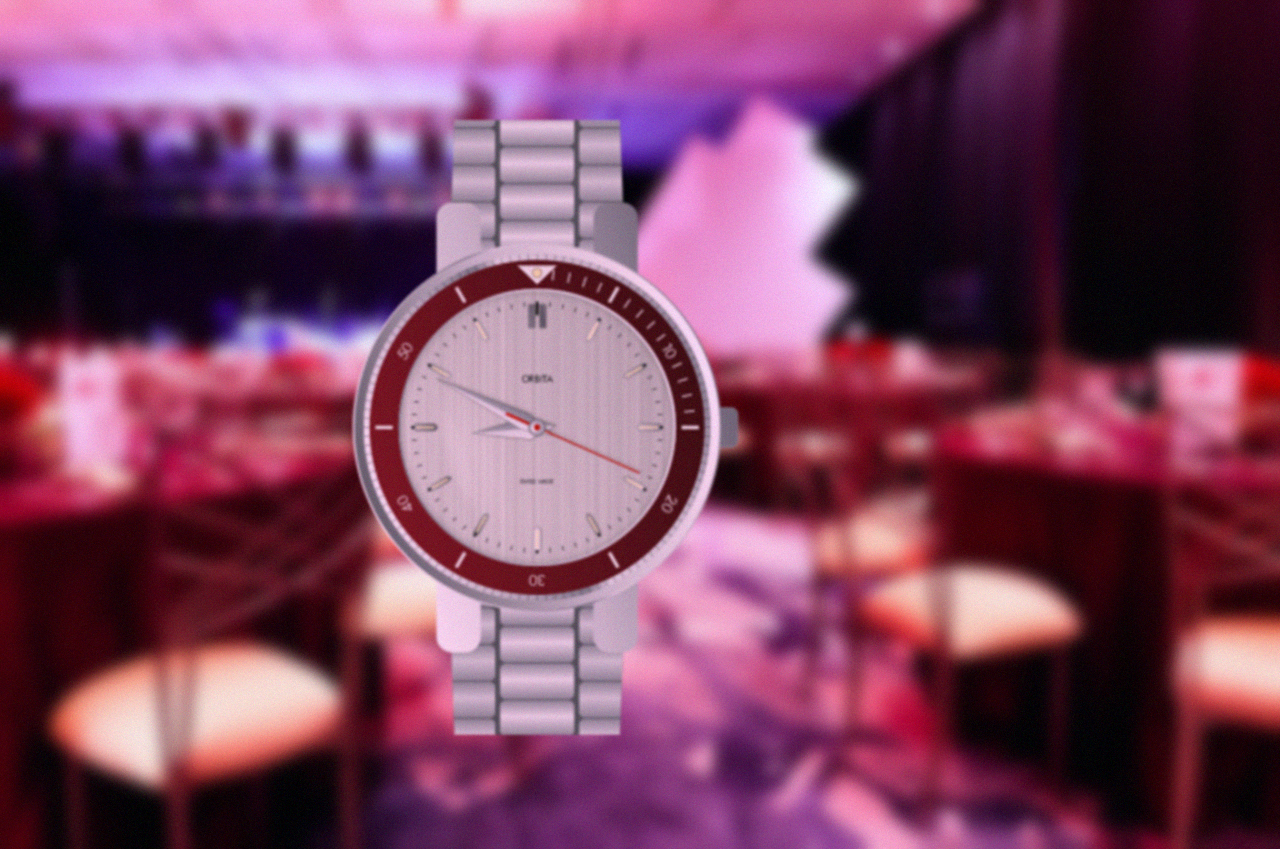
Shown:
8.49.19
